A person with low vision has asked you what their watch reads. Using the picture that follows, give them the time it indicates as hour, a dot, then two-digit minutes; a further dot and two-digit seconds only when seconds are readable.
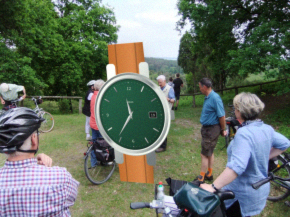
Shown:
11.36
